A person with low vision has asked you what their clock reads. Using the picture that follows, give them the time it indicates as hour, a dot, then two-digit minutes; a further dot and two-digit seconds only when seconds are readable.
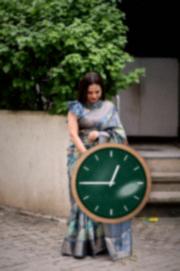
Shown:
12.45
